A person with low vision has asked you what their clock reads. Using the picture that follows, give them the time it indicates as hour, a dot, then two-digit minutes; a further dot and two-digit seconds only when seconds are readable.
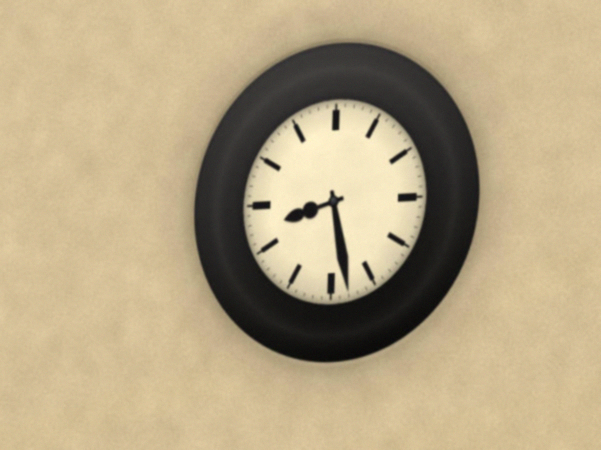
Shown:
8.28
